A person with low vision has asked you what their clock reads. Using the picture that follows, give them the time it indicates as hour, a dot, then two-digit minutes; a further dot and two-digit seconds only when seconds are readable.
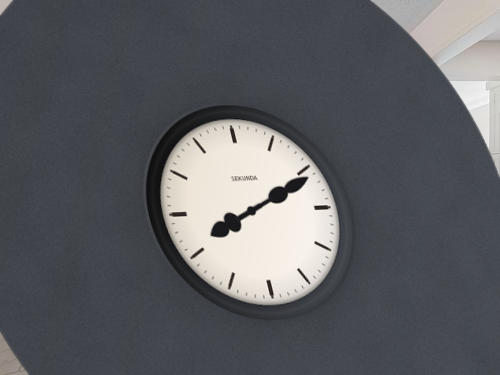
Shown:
8.11
